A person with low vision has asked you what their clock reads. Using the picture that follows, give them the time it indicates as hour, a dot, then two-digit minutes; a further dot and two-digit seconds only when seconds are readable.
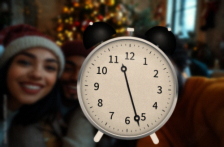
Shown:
11.27
